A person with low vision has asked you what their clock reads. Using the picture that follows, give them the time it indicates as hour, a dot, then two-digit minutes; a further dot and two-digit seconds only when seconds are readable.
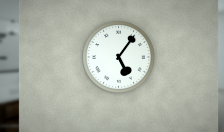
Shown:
5.06
